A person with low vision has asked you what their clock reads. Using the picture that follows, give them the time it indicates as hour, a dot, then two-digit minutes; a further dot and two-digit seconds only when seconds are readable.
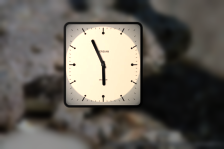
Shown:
5.56
